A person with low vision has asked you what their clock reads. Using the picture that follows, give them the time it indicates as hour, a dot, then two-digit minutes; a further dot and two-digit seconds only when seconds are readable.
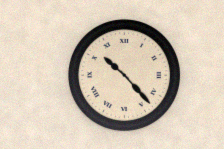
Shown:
10.23
